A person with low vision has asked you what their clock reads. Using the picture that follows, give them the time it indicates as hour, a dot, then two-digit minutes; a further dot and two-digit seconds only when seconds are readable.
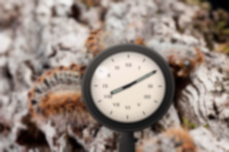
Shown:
8.10
